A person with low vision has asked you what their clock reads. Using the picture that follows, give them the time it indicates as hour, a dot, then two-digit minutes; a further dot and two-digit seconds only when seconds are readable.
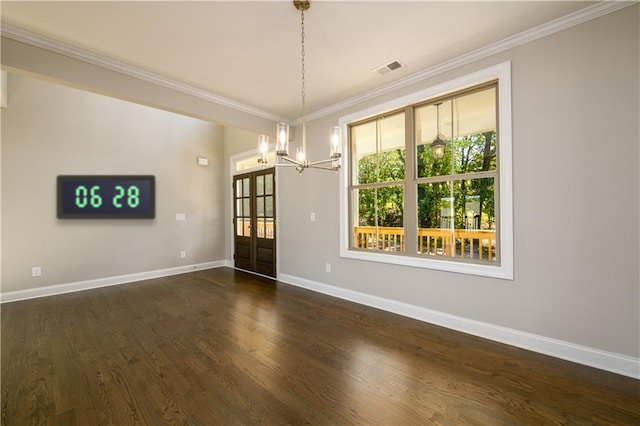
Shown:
6.28
